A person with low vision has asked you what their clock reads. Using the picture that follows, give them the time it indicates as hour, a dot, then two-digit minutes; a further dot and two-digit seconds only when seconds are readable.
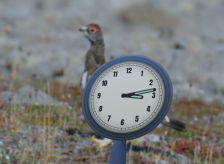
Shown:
3.13
